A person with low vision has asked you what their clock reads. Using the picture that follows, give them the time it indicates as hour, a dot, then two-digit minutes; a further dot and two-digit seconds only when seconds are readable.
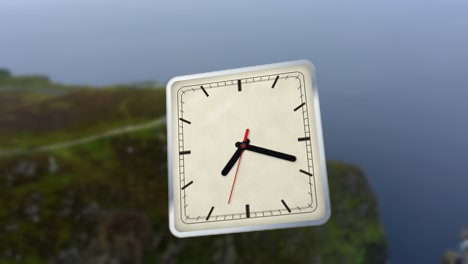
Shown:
7.18.33
